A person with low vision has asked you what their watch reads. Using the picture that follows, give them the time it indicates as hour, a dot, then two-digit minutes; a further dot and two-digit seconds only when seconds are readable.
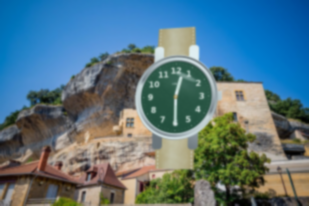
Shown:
12.30
